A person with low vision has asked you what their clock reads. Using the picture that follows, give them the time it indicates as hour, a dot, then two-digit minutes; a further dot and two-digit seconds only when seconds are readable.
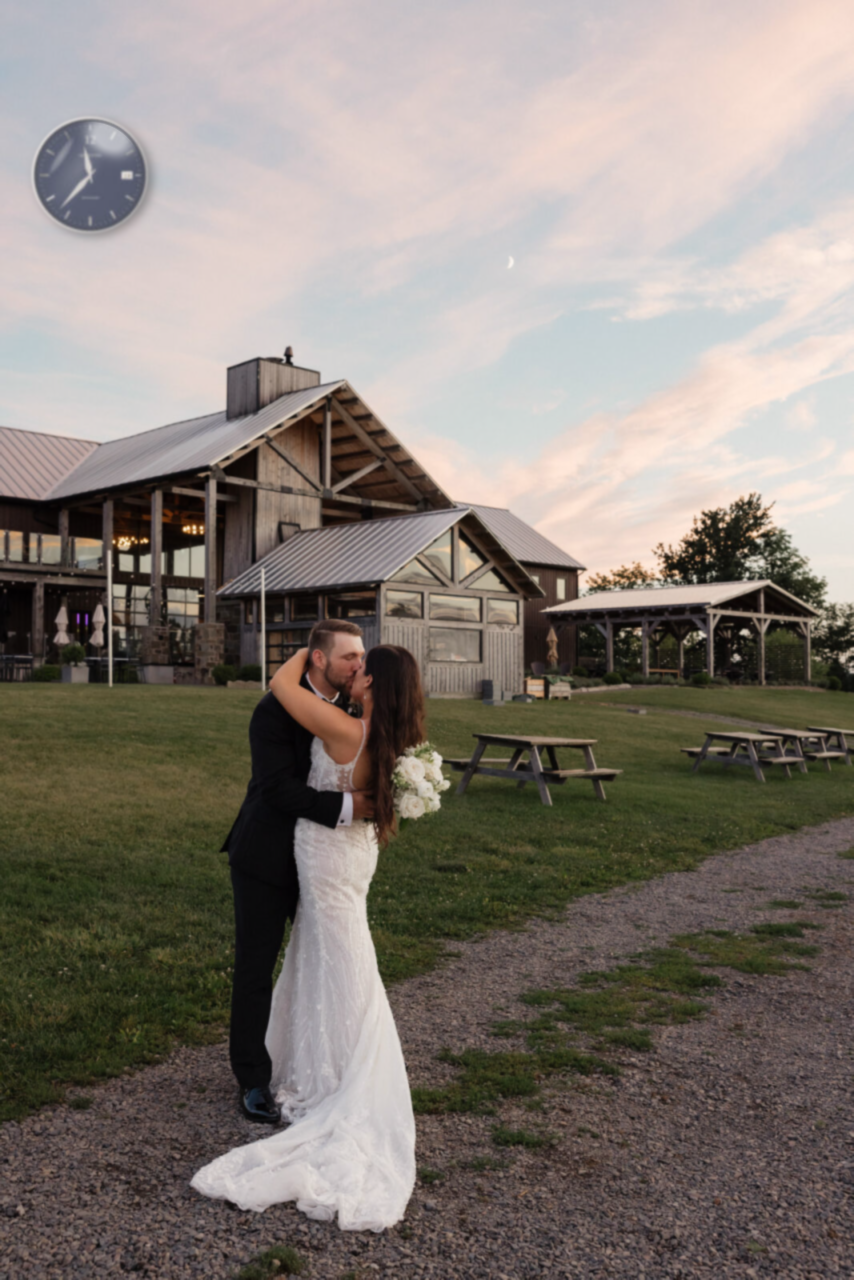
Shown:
11.37
